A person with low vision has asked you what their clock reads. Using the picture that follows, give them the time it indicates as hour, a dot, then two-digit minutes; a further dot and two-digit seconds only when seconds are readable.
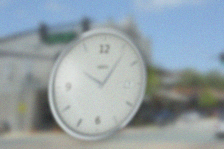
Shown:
10.06
